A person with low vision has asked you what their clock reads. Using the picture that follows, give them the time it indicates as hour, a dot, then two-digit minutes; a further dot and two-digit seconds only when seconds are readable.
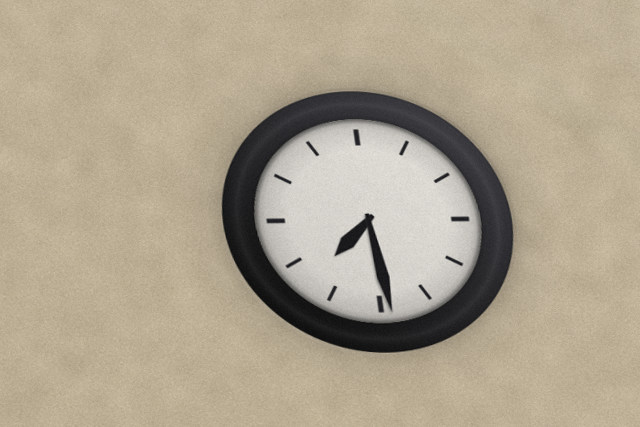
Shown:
7.29
